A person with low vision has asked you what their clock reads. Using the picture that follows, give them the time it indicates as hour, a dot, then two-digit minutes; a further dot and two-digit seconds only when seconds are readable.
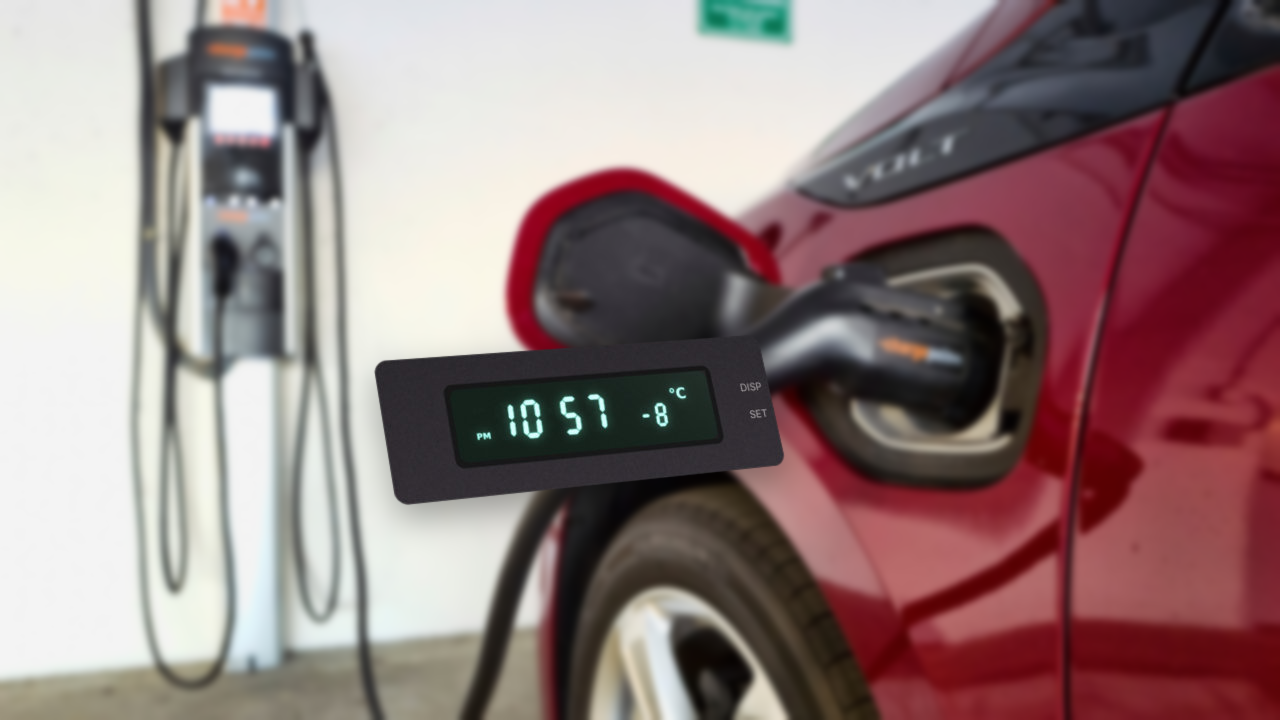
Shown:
10.57
